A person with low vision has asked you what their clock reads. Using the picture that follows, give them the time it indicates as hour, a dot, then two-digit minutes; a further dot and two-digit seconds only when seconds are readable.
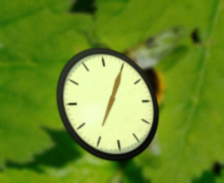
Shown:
7.05
